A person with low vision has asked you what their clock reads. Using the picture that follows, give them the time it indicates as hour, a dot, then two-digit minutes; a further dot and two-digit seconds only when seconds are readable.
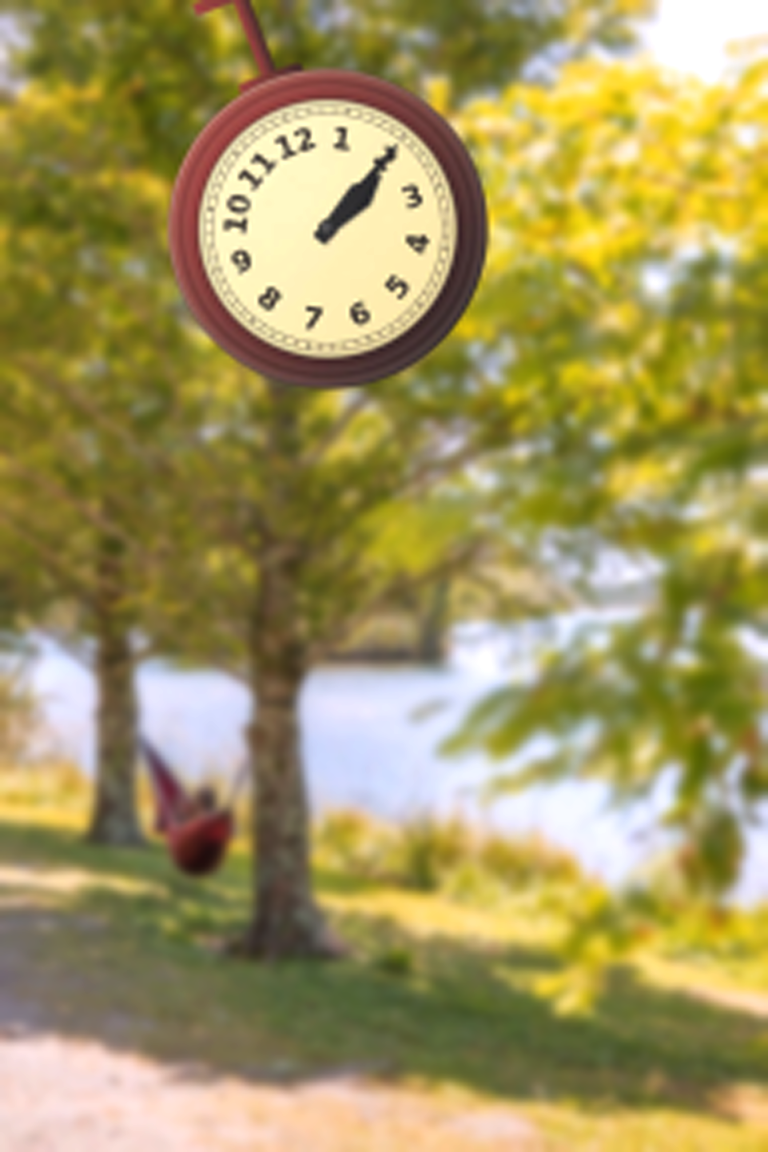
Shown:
2.10
